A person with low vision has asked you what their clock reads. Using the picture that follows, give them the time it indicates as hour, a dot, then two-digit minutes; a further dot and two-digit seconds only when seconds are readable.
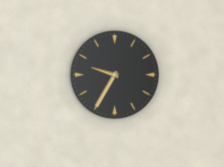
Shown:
9.35
